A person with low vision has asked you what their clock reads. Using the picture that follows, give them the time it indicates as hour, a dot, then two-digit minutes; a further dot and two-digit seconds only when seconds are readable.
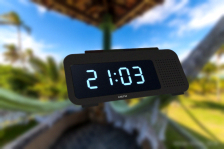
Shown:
21.03
